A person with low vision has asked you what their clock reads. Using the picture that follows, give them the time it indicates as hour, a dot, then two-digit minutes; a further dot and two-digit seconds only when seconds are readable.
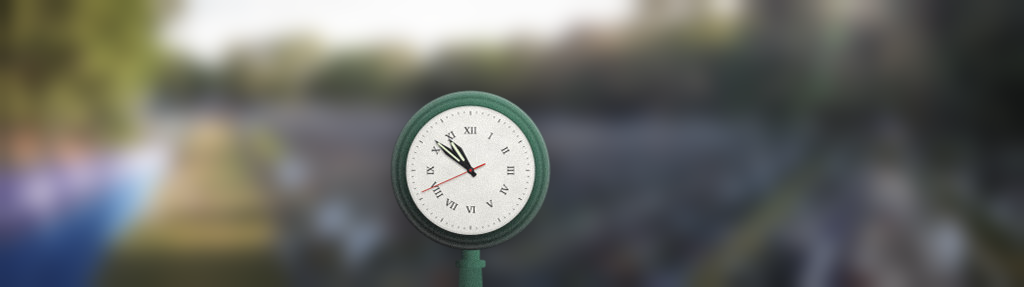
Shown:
10.51.41
